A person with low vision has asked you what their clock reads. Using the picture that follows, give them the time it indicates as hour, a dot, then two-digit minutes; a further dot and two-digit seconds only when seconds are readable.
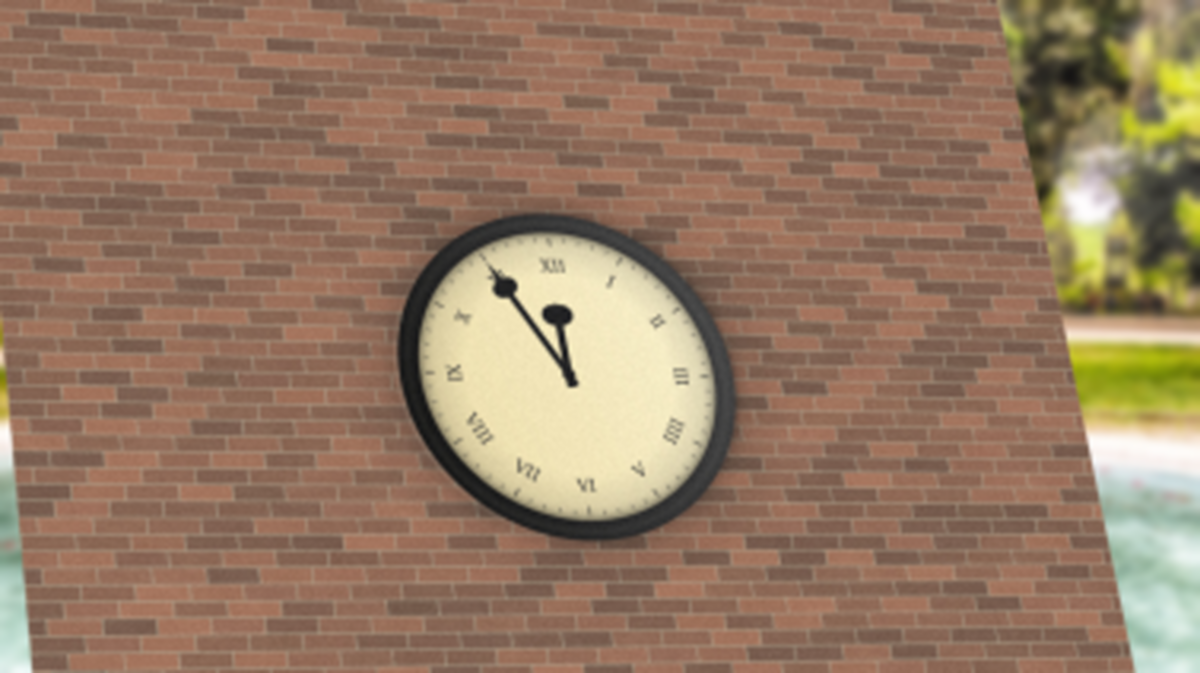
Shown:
11.55
